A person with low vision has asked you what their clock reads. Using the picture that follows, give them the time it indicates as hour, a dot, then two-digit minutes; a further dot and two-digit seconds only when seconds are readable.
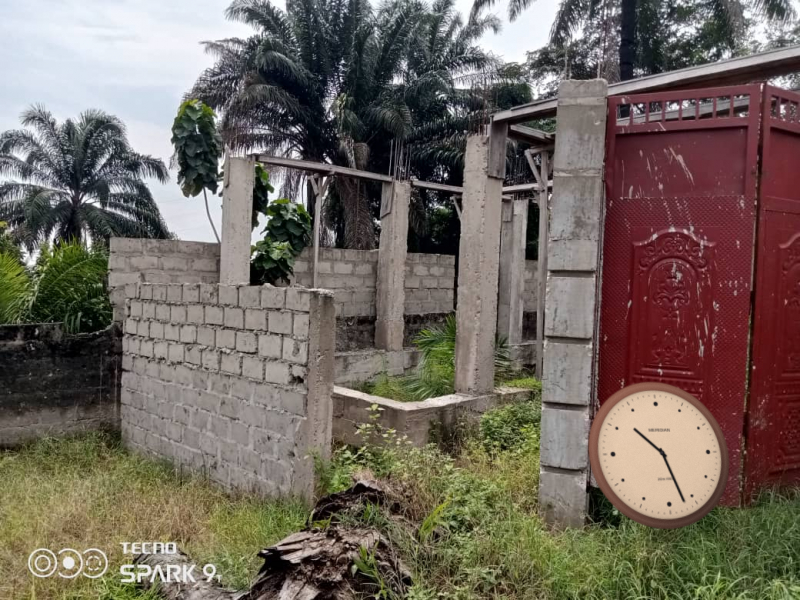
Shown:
10.27
